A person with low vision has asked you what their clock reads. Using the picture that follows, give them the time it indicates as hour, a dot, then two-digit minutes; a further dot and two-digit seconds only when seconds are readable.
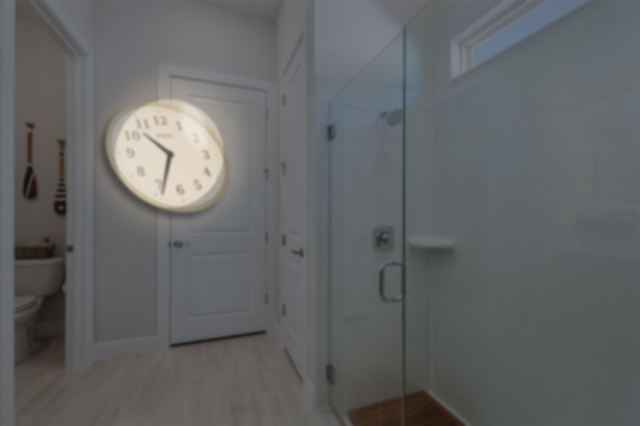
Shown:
10.34
